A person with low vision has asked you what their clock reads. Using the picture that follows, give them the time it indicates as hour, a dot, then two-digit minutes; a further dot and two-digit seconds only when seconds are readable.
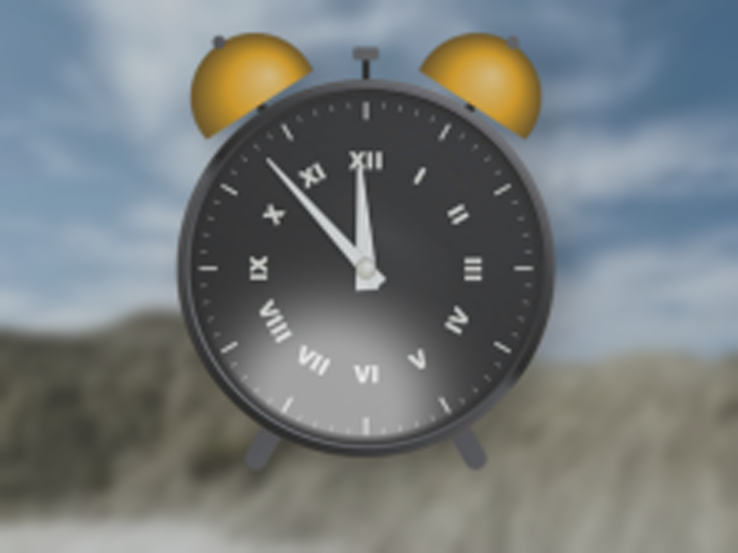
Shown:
11.53
